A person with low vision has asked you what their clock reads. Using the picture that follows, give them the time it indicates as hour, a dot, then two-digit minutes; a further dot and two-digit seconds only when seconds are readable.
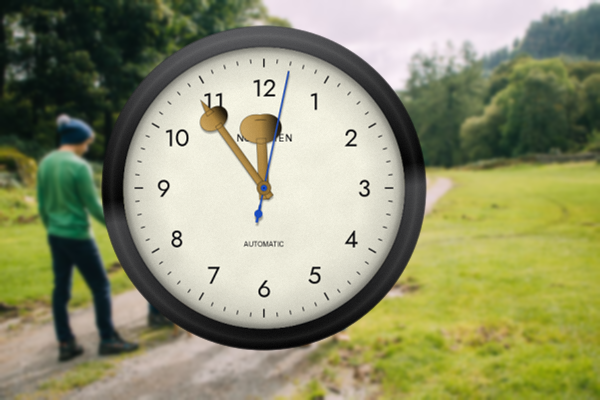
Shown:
11.54.02
